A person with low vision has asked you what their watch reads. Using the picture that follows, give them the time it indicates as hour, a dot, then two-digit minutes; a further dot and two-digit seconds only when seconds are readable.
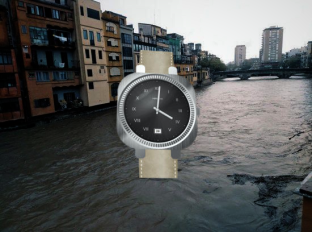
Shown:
4.01
